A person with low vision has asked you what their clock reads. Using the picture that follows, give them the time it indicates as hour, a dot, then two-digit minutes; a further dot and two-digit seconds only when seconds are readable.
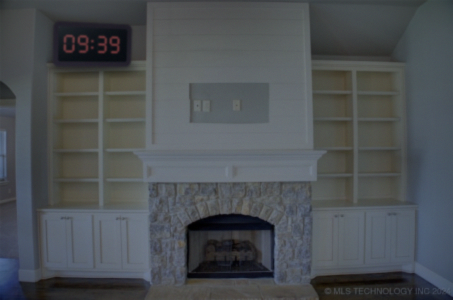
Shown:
9.39
